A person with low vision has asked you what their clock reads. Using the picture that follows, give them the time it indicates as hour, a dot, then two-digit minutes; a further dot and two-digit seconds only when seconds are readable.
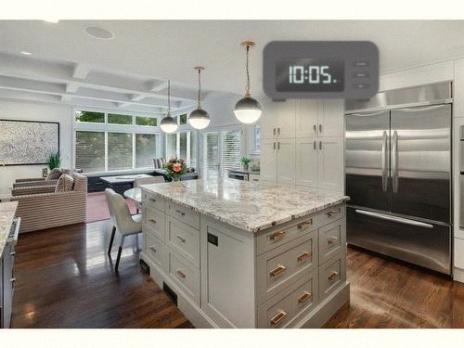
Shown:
10.05
